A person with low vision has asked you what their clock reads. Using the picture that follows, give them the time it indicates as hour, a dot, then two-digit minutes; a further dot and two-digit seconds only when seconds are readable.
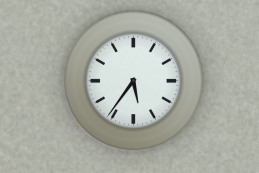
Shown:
5.36
